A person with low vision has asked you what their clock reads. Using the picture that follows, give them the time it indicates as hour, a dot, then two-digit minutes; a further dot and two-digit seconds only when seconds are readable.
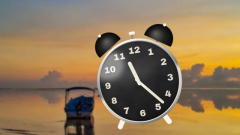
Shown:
11.23
